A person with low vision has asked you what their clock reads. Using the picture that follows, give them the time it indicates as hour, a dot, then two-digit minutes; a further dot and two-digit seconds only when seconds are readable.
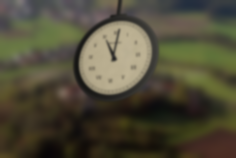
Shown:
11.01
